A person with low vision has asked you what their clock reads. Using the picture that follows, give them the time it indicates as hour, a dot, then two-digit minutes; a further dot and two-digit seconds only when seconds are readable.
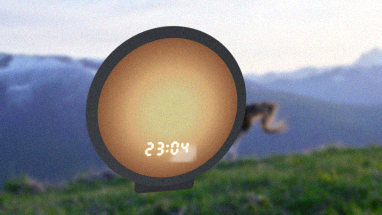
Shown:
23.04
